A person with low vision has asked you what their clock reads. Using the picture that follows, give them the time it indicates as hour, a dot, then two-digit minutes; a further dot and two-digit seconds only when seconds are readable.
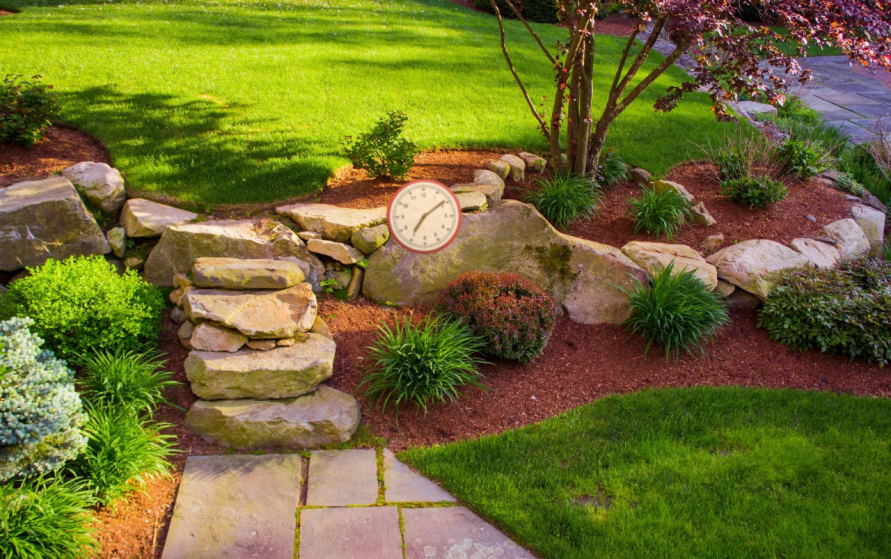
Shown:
7.09
